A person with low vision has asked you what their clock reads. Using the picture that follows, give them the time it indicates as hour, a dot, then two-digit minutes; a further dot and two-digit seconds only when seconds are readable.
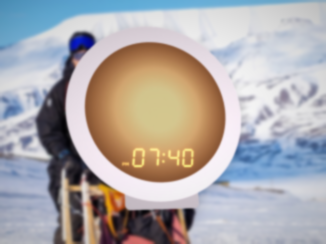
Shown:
7.40
